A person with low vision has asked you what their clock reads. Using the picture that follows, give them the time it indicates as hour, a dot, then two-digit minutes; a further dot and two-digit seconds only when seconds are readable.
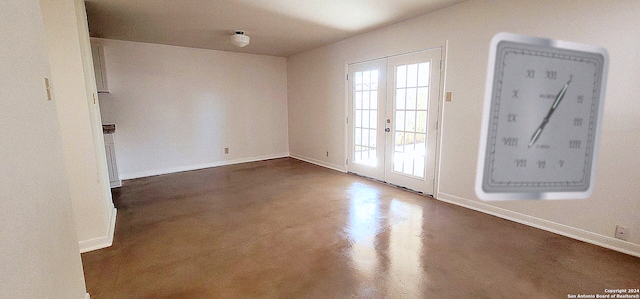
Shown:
7.05
